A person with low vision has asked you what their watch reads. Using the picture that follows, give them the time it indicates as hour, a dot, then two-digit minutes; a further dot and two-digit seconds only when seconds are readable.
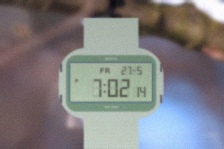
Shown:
7.02.14
